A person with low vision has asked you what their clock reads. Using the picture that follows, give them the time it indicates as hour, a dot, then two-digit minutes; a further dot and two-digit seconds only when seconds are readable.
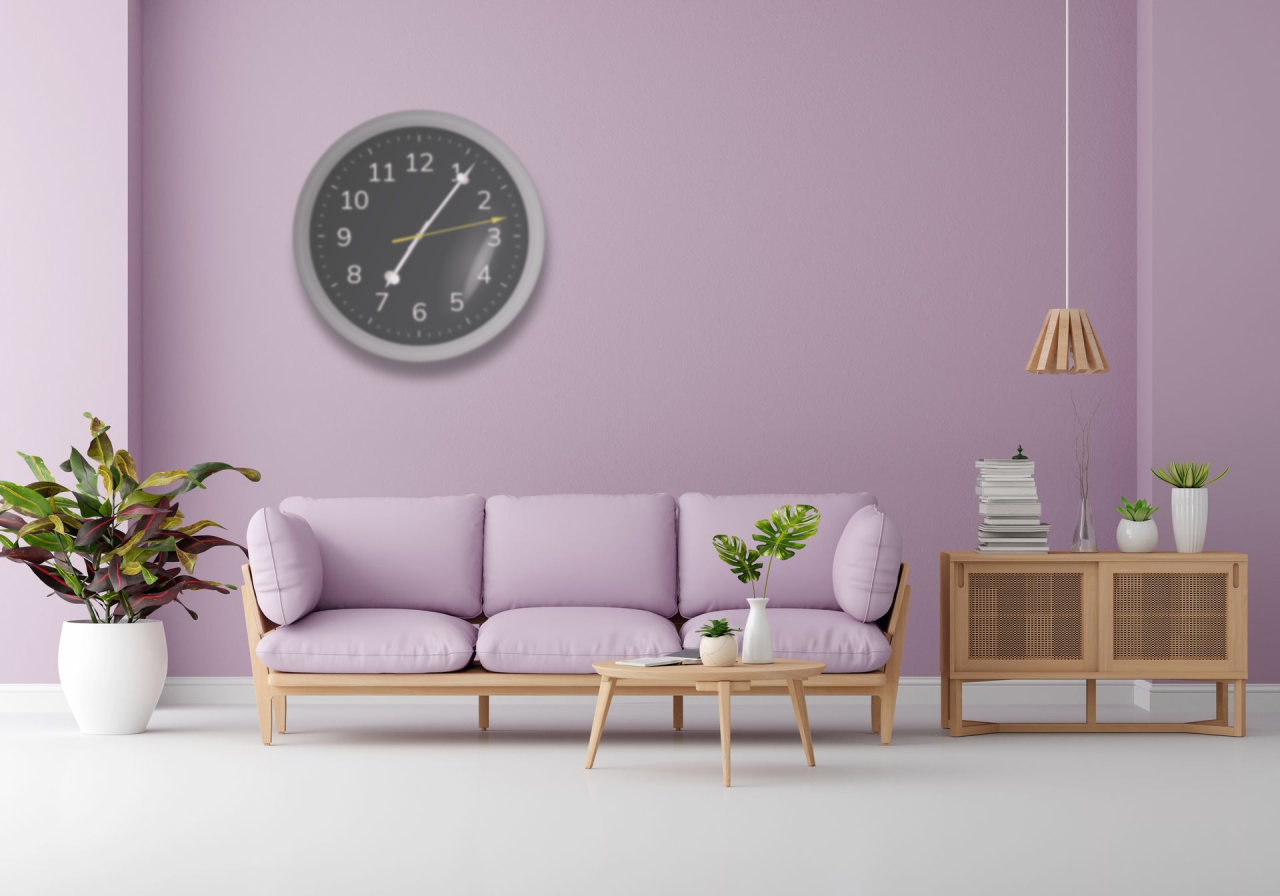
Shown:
7.06.13
